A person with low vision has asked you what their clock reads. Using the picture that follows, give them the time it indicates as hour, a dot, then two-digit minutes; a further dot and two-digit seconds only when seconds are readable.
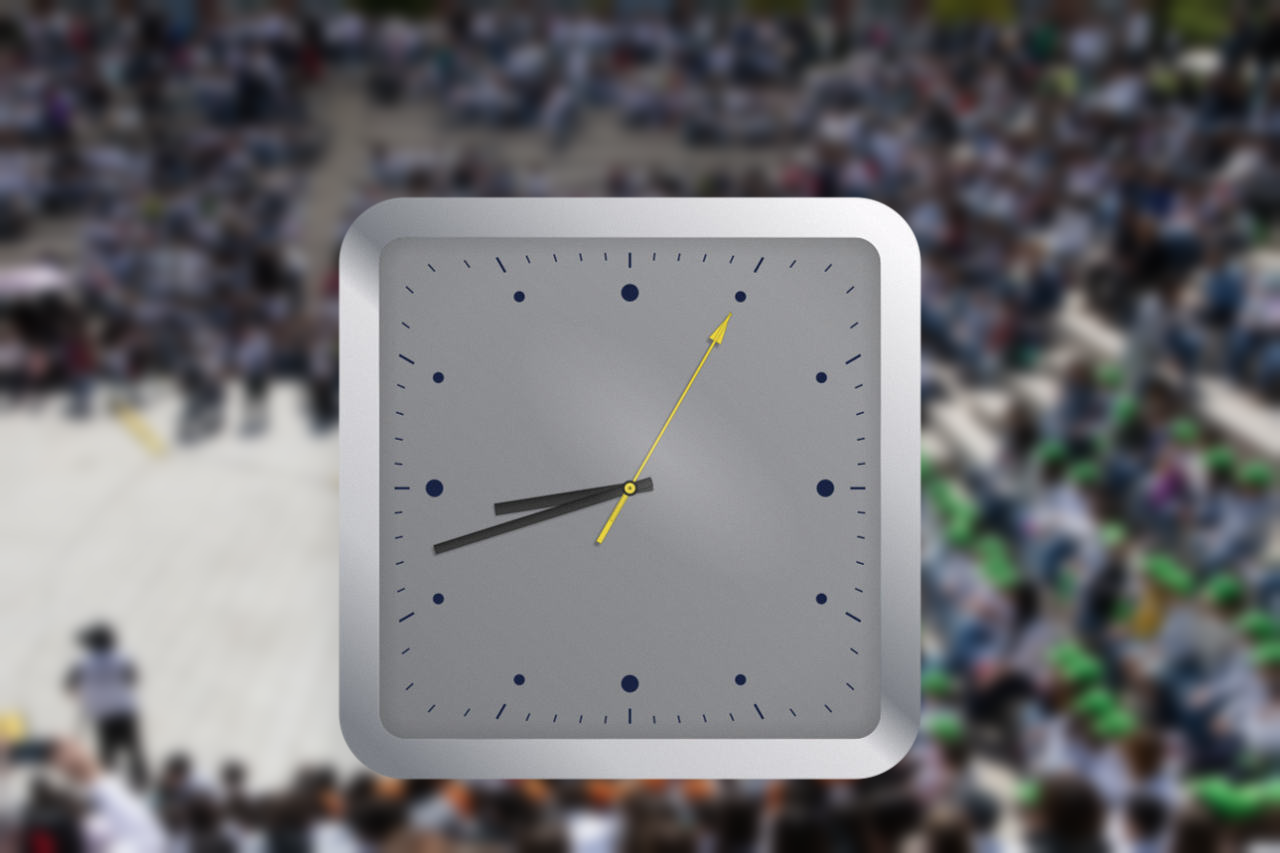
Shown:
8.42.05
